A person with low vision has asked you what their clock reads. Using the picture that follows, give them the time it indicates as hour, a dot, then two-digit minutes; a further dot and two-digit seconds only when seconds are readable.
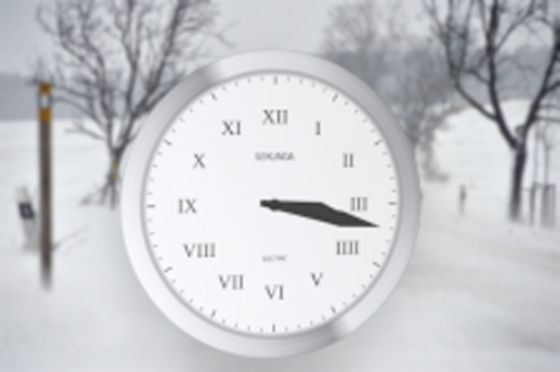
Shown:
3.17
